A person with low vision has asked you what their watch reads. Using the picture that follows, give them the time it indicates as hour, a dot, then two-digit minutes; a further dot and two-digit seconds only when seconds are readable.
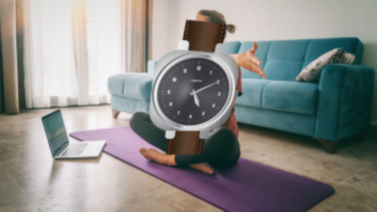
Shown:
5.10
